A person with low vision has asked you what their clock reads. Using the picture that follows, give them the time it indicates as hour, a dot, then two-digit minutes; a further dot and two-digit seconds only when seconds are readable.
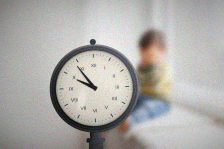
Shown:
9.54
